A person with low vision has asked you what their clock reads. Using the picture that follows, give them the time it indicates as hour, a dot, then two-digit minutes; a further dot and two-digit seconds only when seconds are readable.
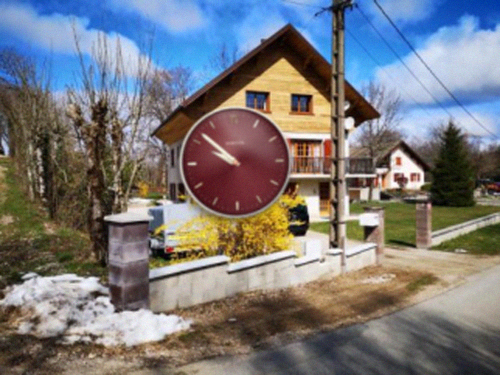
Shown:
9.52
